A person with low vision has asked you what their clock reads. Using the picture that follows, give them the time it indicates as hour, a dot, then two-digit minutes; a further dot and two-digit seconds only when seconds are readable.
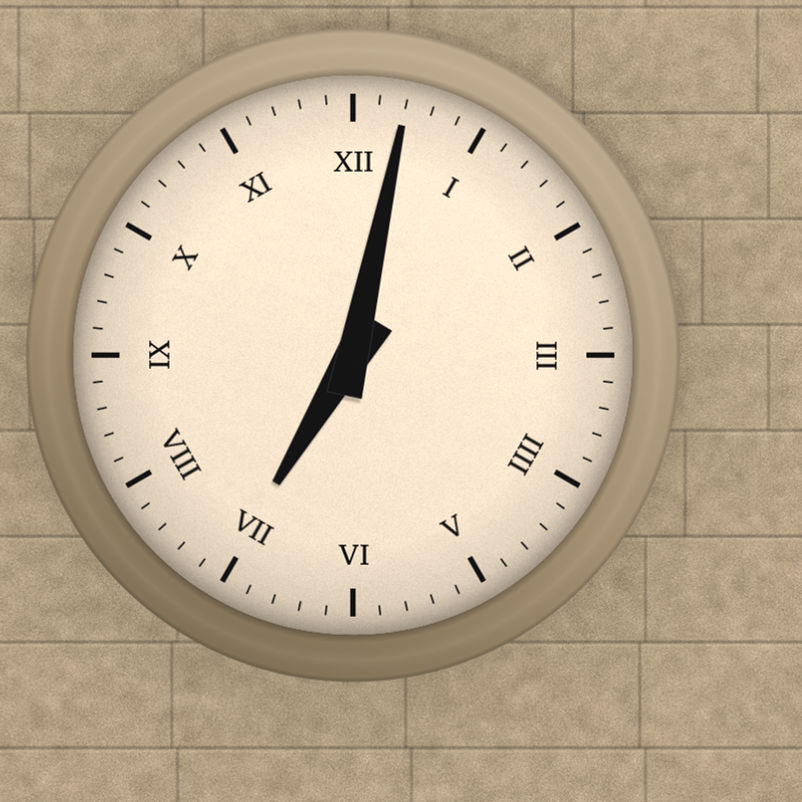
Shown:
7.02
